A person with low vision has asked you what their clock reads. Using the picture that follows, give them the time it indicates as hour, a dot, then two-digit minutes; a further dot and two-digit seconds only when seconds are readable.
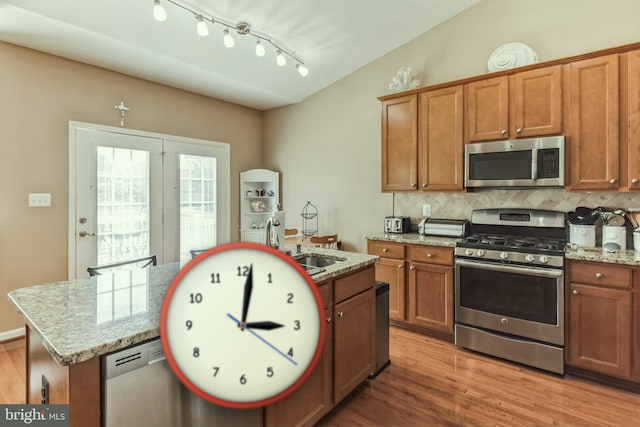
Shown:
3.01.21
